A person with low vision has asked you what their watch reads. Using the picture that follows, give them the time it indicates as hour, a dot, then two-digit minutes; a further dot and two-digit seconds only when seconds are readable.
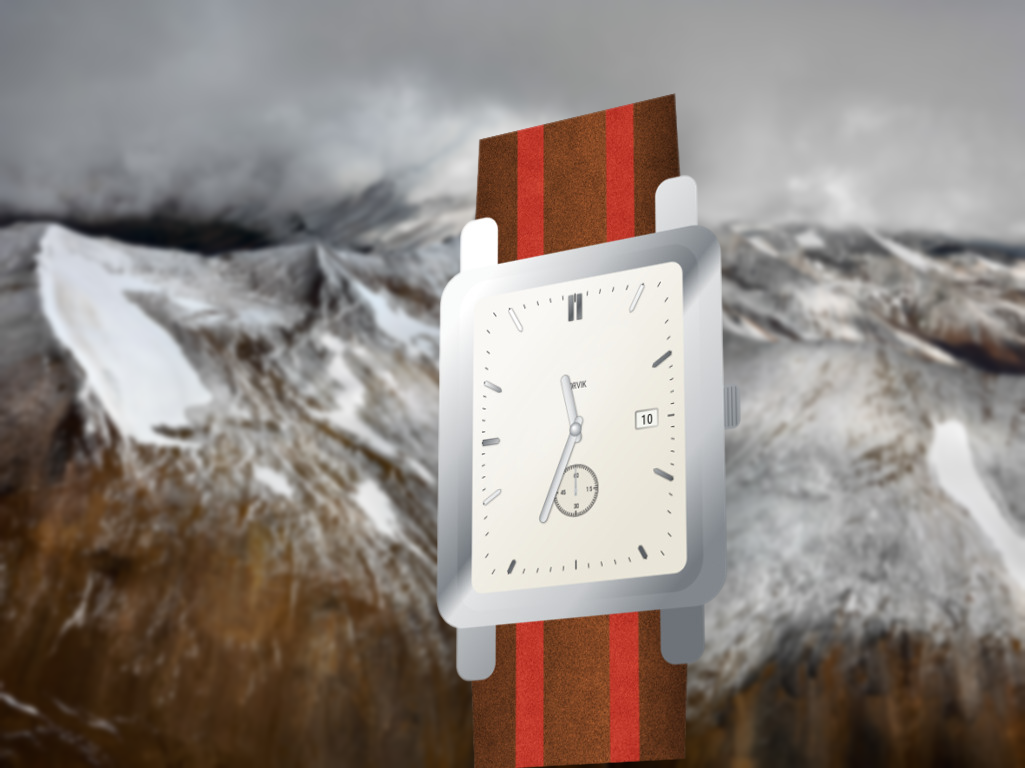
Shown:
11.34
